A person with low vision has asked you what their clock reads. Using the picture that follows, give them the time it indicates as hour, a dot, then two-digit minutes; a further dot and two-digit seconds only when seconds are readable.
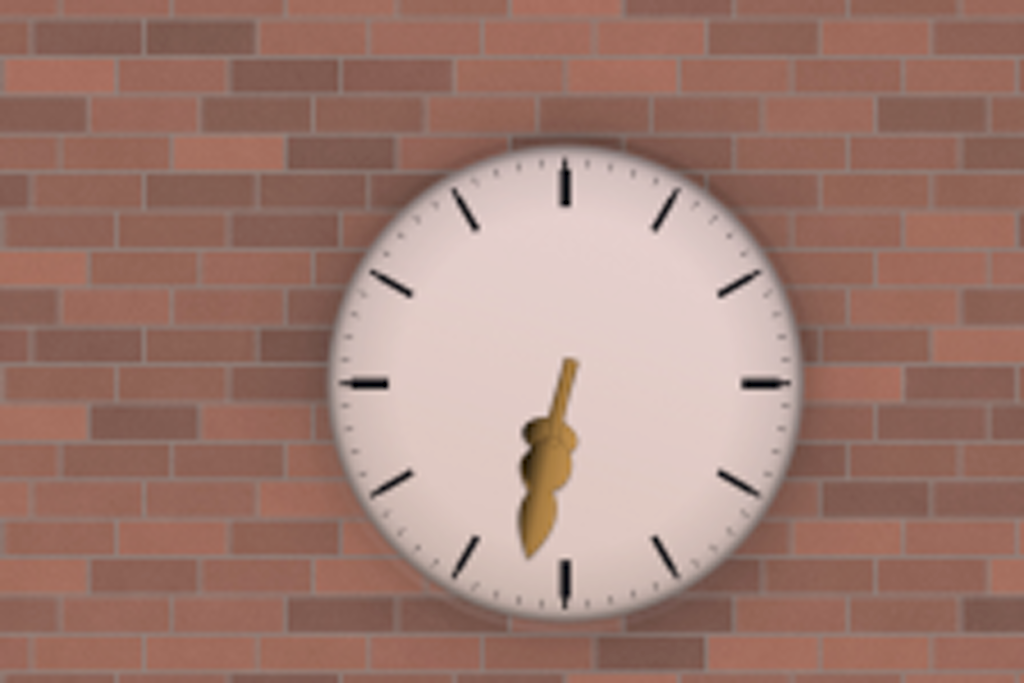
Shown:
6.32
